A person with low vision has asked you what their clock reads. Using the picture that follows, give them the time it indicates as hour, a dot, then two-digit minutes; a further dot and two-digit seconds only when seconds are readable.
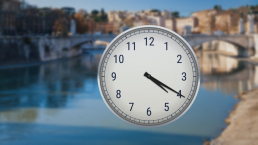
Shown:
4.20
